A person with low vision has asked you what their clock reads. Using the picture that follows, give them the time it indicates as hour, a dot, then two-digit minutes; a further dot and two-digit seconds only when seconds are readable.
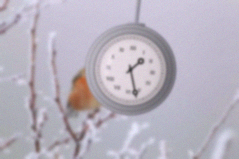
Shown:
1.27
